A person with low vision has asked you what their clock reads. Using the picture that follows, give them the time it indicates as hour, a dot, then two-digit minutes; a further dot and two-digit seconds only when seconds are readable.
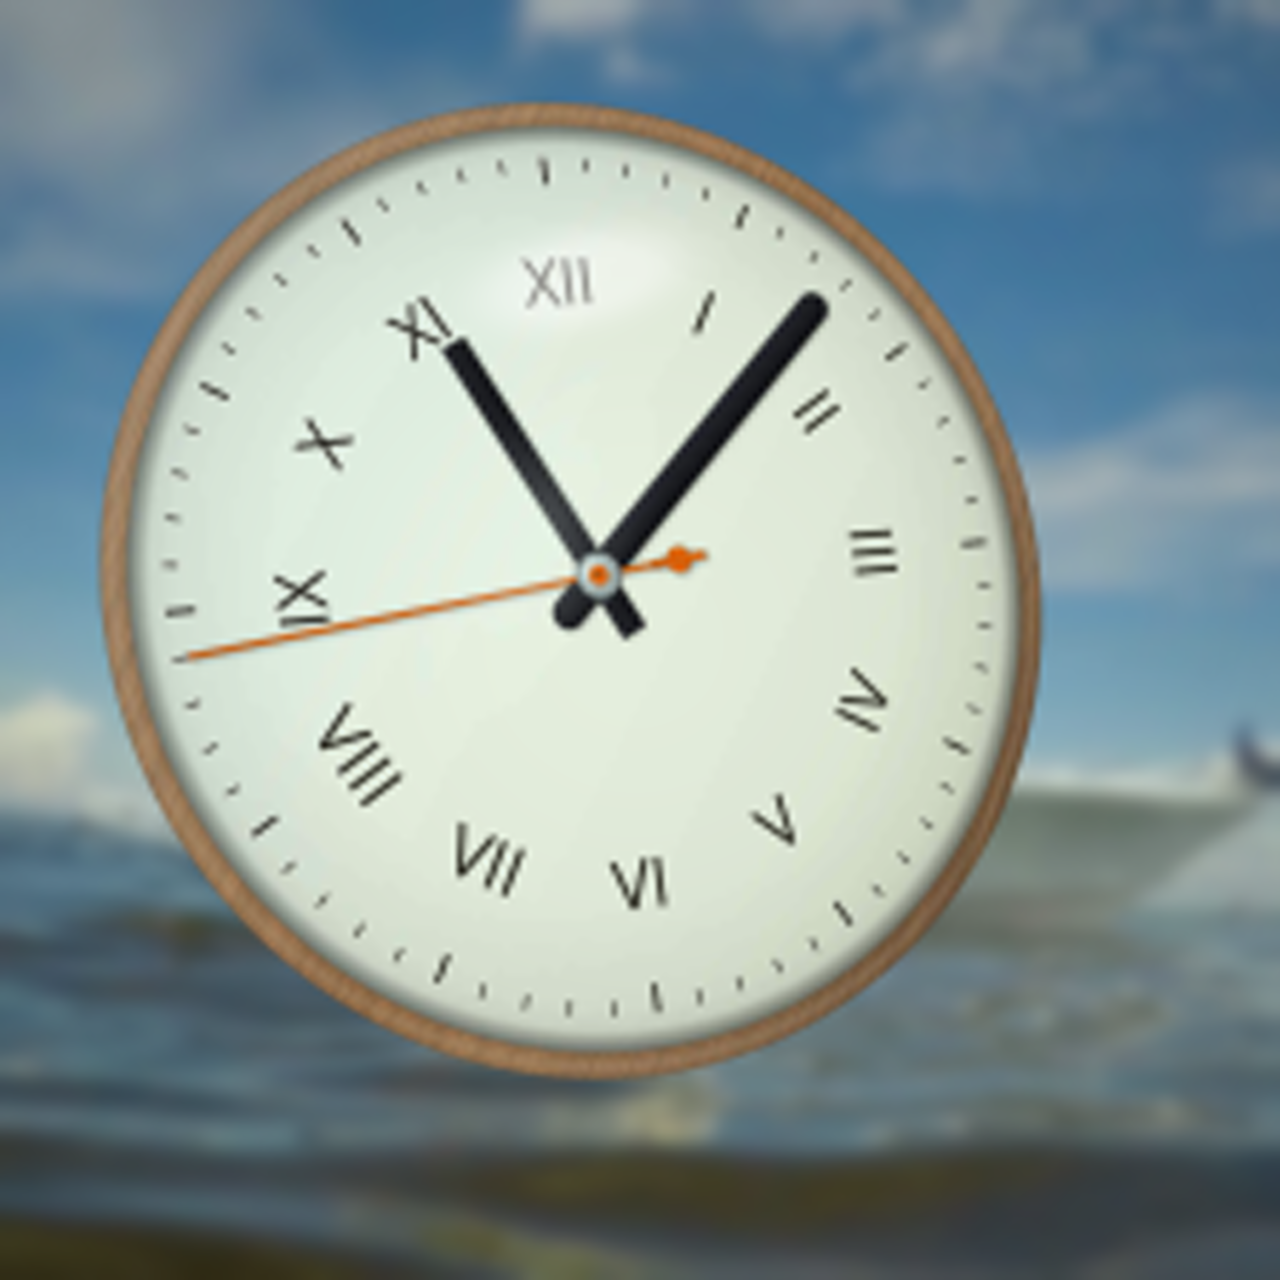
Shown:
11.07.44
